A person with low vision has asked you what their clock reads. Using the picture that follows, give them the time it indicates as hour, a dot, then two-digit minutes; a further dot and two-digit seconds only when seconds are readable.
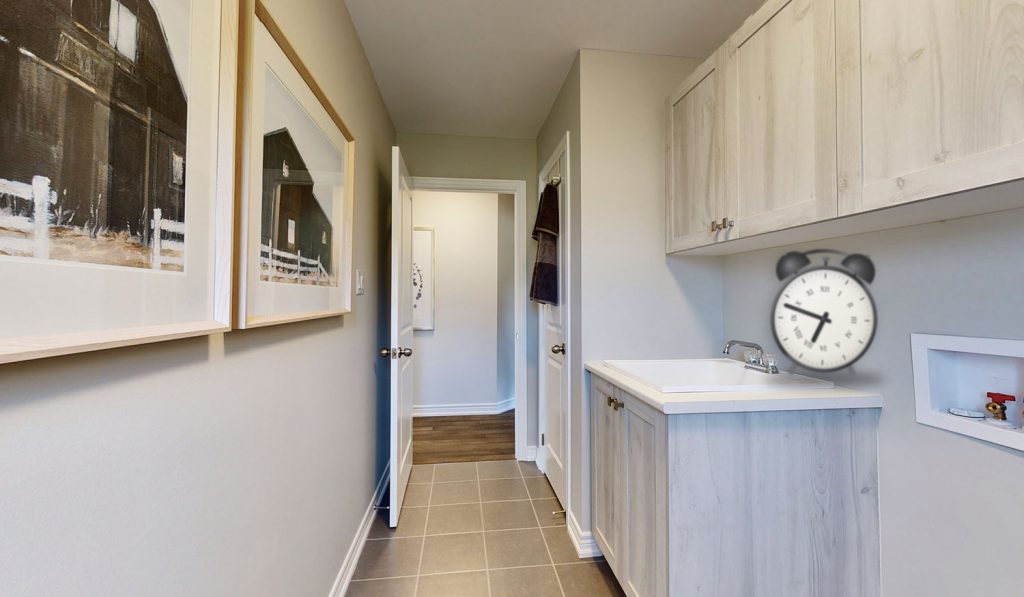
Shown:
6.48
